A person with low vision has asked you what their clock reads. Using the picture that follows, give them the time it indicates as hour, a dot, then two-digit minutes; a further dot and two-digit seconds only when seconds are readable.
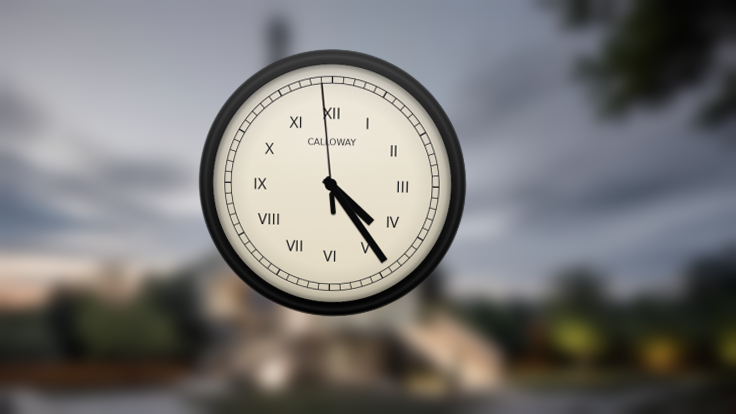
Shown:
4.23.59
